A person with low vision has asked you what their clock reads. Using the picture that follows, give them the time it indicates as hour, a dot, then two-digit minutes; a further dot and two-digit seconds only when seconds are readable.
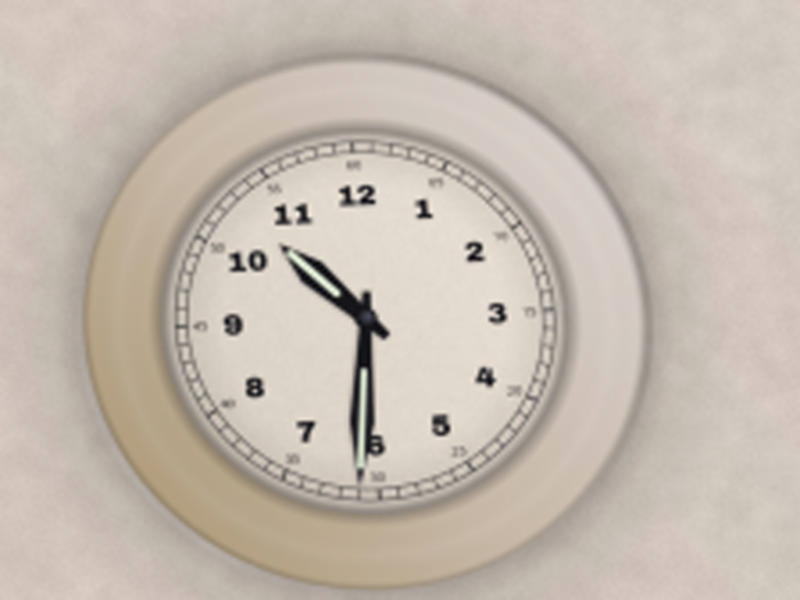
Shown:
10.31
